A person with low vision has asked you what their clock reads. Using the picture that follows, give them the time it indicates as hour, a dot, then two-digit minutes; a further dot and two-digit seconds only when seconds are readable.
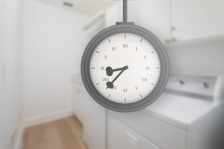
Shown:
8.37
